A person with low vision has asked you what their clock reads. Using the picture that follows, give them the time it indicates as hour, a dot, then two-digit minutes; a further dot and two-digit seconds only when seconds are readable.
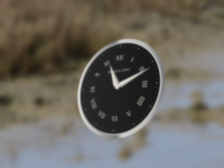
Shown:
11.11
